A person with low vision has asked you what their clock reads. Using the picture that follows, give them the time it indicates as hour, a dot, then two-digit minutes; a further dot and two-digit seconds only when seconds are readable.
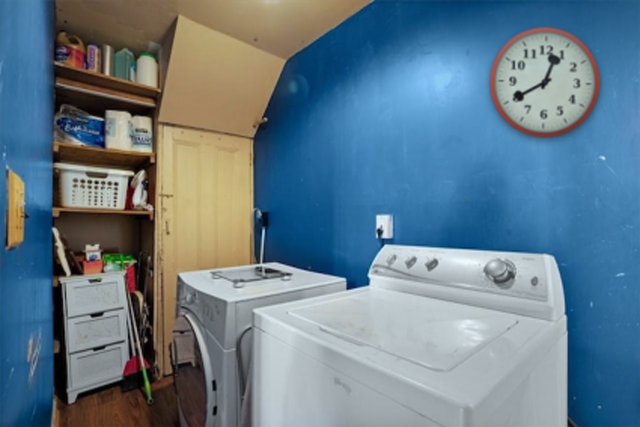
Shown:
12.40
